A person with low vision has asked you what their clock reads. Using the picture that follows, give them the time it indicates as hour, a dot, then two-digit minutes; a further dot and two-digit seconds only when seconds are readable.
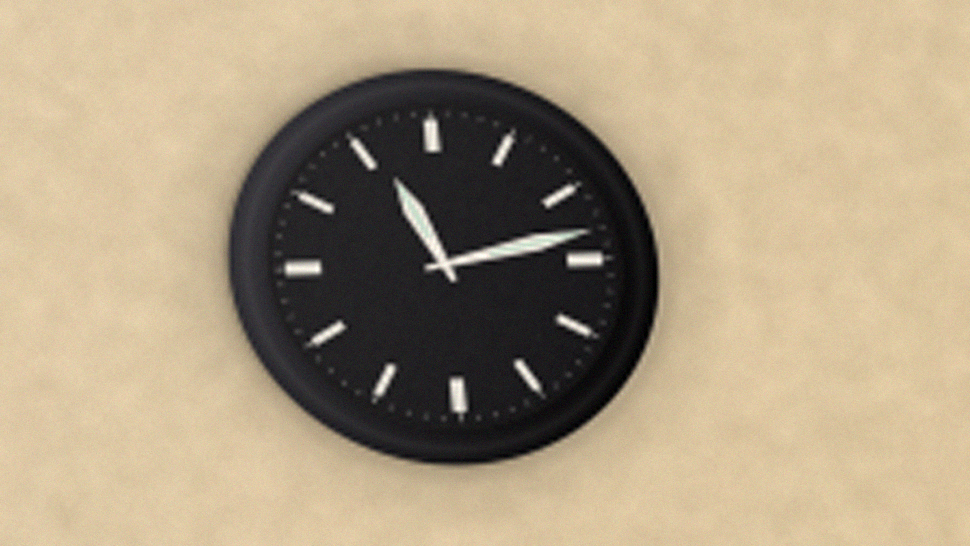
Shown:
11.13
